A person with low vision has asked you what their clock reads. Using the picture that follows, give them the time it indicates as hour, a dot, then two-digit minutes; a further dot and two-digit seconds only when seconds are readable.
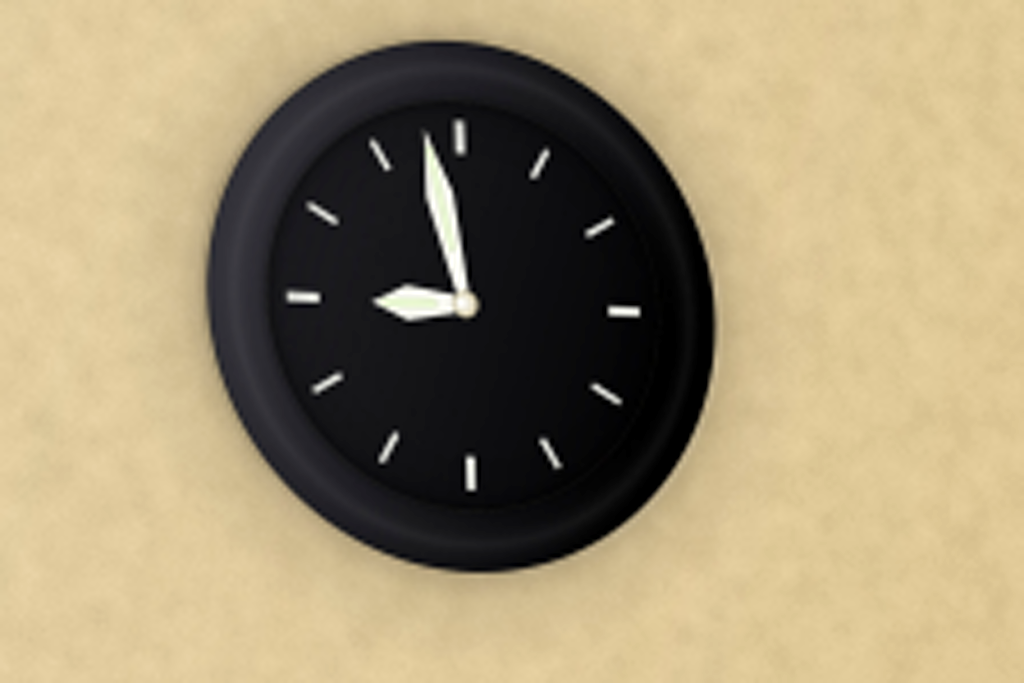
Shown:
8.58
